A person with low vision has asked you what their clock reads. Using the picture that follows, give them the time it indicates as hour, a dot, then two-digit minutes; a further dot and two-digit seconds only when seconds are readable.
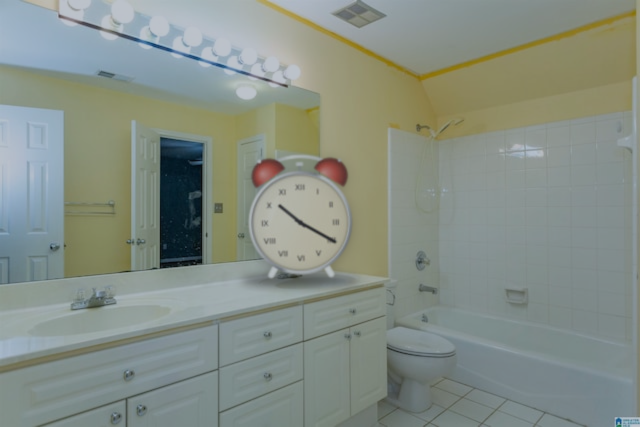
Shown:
10.20
